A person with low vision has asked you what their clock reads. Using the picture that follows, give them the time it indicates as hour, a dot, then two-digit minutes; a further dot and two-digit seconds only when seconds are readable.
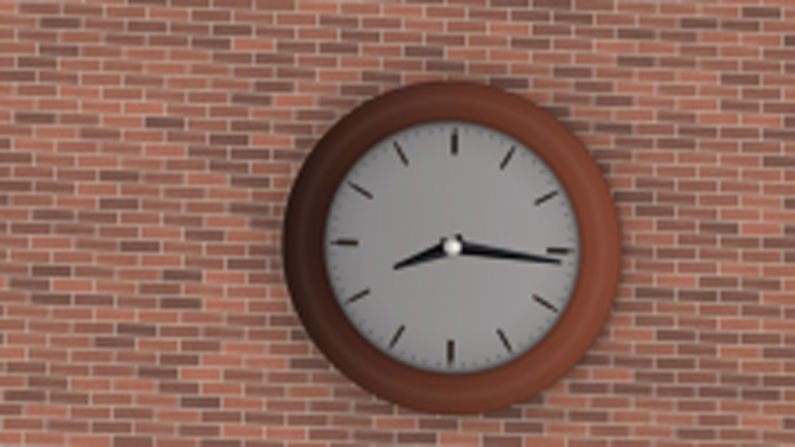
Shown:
8.16
